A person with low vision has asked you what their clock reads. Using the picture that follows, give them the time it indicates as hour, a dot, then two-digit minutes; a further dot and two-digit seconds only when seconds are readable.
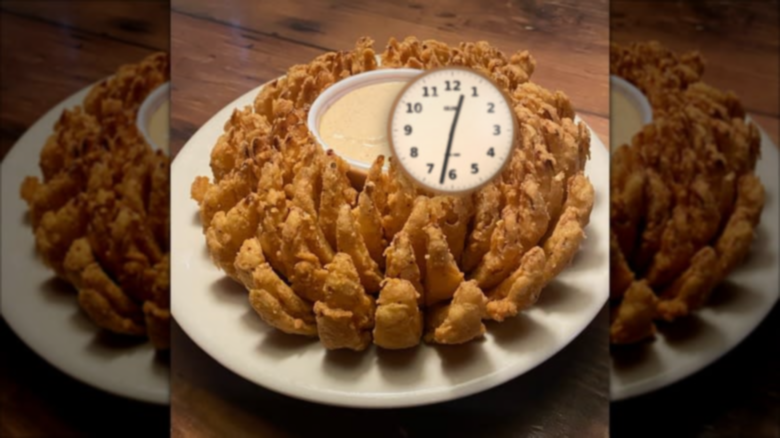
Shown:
12.32
